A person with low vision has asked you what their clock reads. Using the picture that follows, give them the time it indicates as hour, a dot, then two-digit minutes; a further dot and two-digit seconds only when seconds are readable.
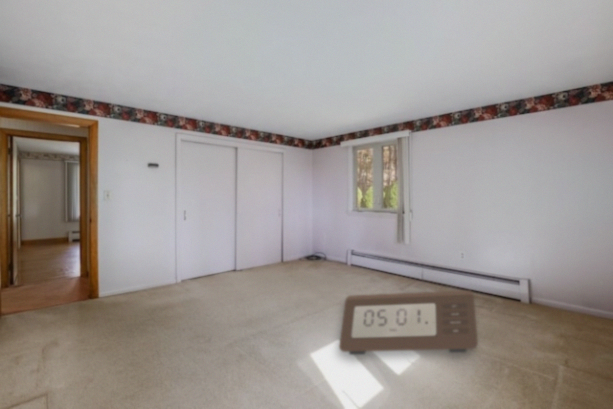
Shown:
5.01
